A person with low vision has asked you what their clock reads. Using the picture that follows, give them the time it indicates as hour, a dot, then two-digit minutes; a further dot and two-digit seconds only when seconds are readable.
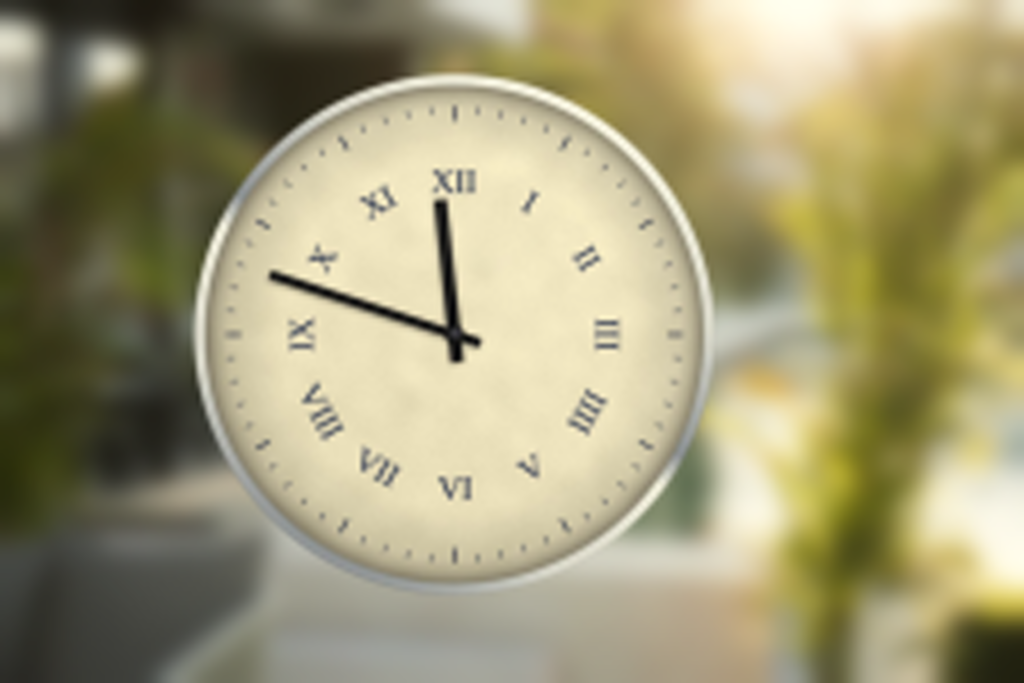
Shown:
11.48
